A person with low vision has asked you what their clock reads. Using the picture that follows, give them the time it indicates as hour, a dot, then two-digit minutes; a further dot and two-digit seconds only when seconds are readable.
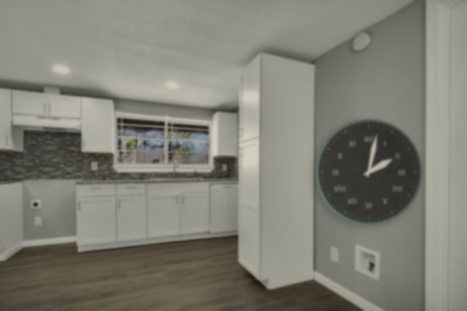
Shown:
2.02
